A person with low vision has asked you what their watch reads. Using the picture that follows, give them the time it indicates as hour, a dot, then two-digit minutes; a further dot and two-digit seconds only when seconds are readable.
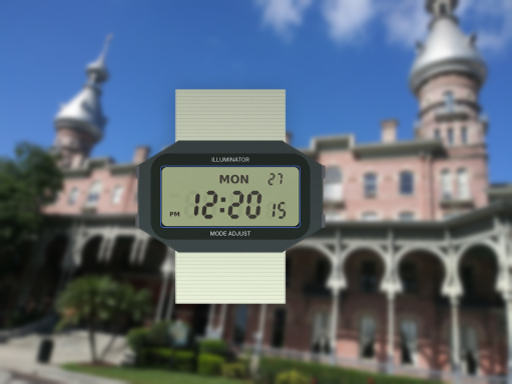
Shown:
12.20.15
